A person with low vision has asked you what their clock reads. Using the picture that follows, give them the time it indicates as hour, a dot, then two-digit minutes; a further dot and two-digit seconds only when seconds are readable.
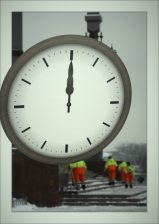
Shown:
12.00
